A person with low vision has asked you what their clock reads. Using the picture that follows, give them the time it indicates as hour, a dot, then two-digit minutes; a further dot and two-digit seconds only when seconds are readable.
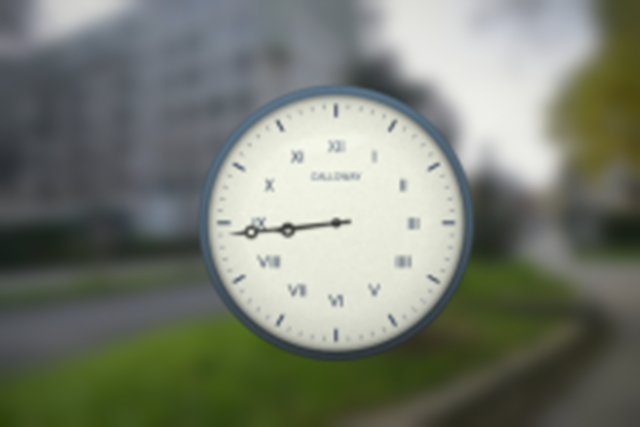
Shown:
8.44
